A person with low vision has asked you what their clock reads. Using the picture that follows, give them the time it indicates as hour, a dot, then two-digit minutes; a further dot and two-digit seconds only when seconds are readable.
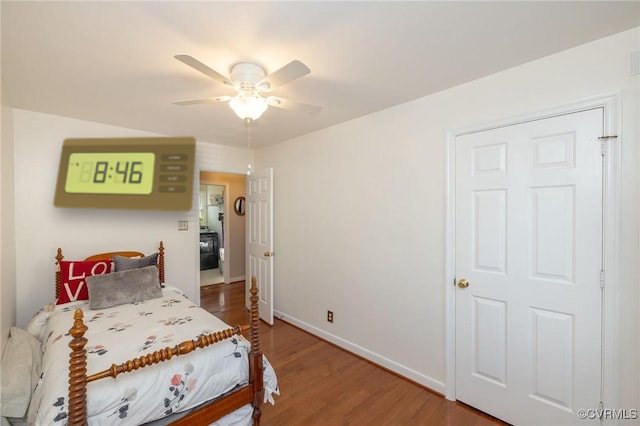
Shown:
8.46
